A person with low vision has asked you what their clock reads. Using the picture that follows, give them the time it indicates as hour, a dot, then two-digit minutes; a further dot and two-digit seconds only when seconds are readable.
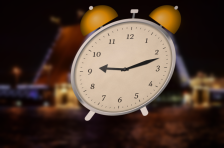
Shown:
9.12
